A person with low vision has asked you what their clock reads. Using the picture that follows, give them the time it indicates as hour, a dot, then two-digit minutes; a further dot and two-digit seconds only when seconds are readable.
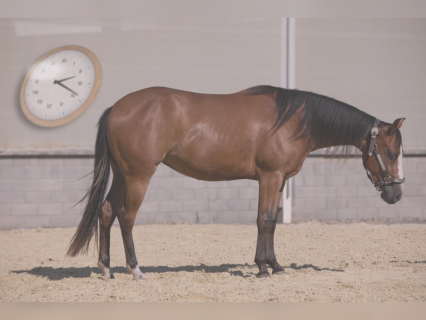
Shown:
2.19
